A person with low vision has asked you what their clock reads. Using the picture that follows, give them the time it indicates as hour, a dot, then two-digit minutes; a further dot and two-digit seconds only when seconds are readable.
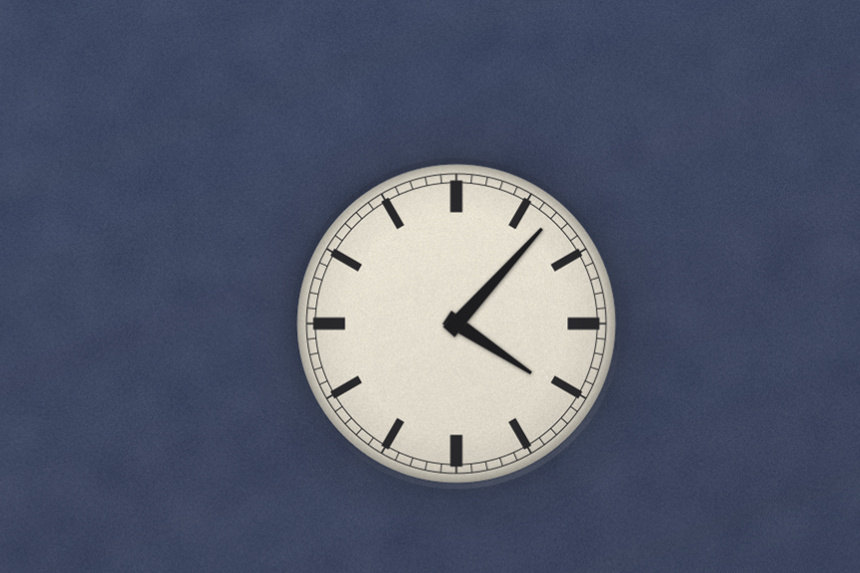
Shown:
4.07
